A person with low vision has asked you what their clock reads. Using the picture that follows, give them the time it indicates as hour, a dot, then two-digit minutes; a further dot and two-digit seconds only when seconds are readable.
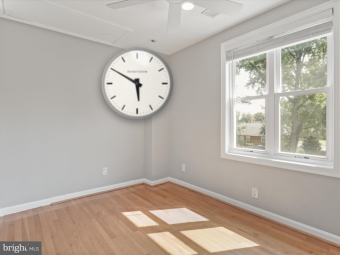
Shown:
5.50
